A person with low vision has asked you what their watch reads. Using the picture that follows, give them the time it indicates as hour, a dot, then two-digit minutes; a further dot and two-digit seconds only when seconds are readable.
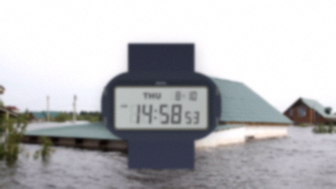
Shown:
14.58.53
